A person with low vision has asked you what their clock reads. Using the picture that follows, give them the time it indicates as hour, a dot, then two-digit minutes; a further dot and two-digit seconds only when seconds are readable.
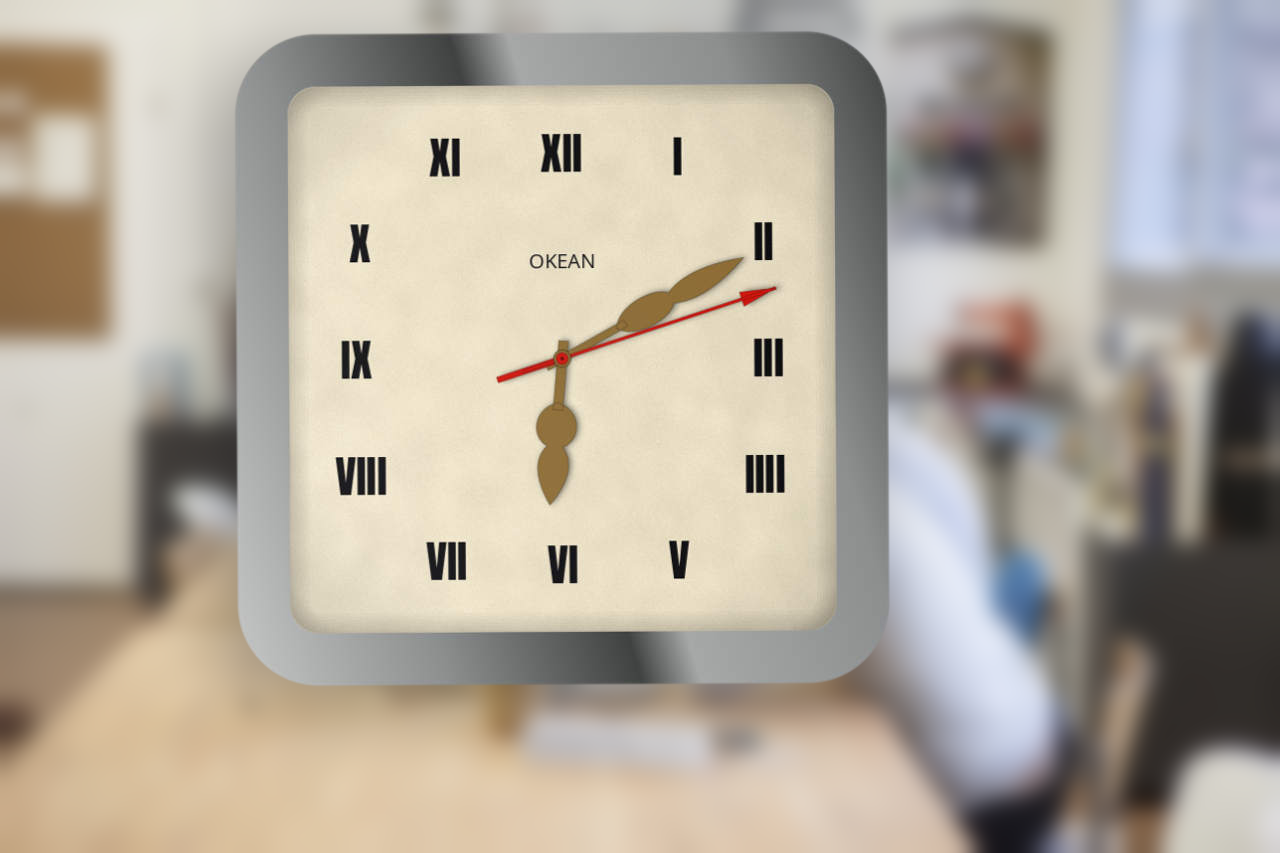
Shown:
6.10.12
